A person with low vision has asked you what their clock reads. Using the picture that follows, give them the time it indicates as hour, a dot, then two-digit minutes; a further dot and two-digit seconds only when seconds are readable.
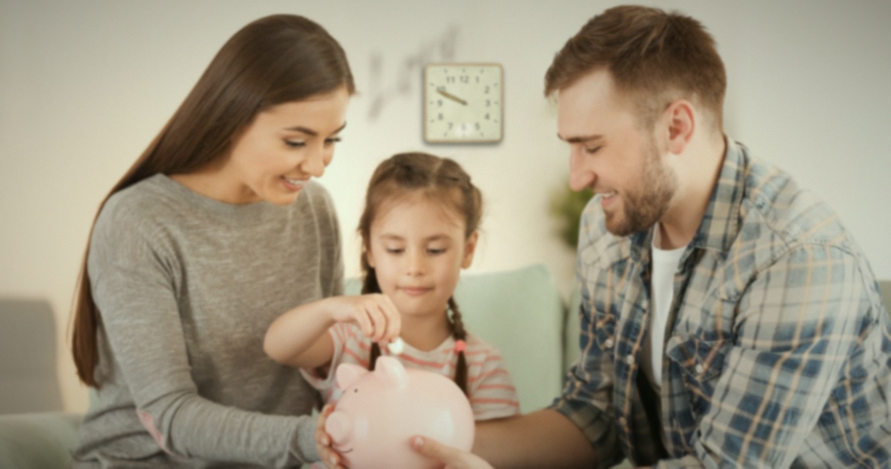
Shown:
9.49
